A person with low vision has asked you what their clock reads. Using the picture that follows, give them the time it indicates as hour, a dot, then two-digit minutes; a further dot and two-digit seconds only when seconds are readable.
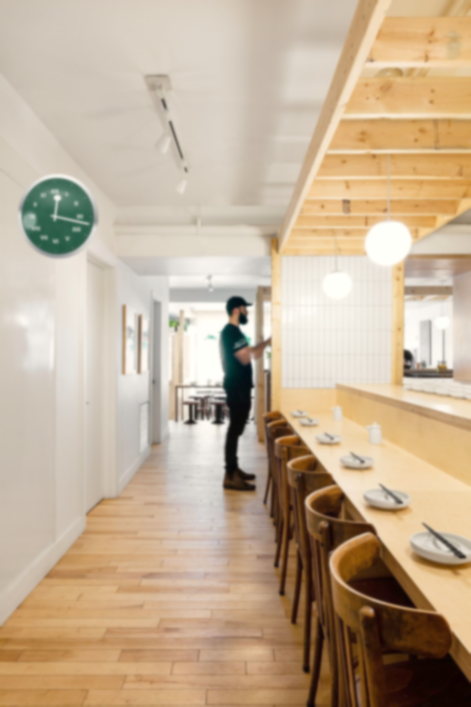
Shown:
12.17
